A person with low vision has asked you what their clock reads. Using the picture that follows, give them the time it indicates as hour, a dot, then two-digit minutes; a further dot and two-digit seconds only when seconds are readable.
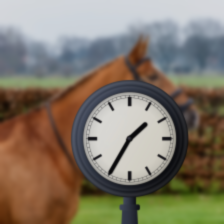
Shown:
1.35
